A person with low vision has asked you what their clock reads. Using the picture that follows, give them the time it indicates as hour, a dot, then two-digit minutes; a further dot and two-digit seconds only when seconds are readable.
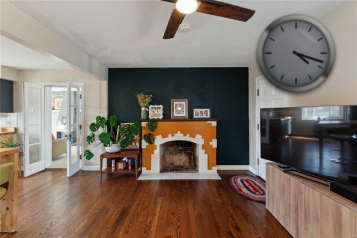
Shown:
4.18
